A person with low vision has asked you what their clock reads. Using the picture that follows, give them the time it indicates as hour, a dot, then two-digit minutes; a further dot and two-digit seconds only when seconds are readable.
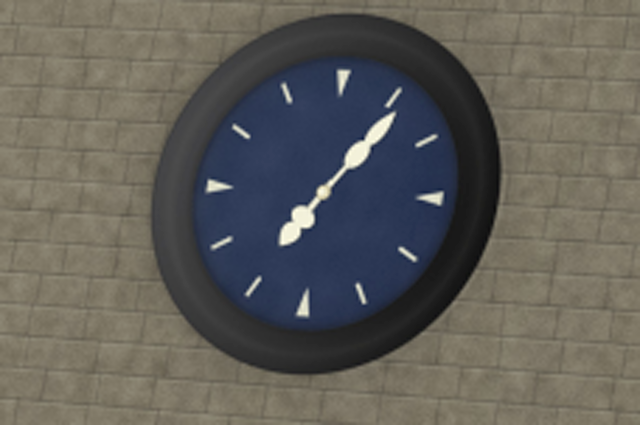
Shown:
7.06
